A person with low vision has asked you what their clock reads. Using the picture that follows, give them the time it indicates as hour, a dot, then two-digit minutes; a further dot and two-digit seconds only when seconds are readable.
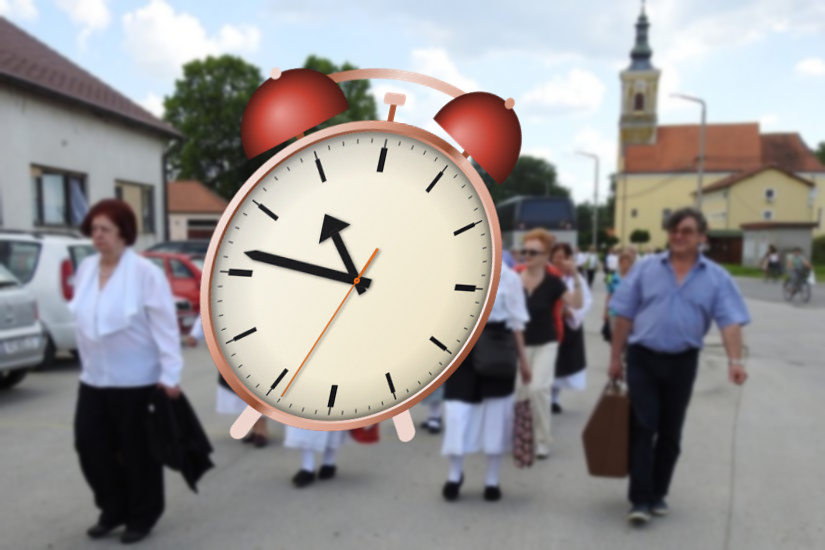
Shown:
10.46.34
